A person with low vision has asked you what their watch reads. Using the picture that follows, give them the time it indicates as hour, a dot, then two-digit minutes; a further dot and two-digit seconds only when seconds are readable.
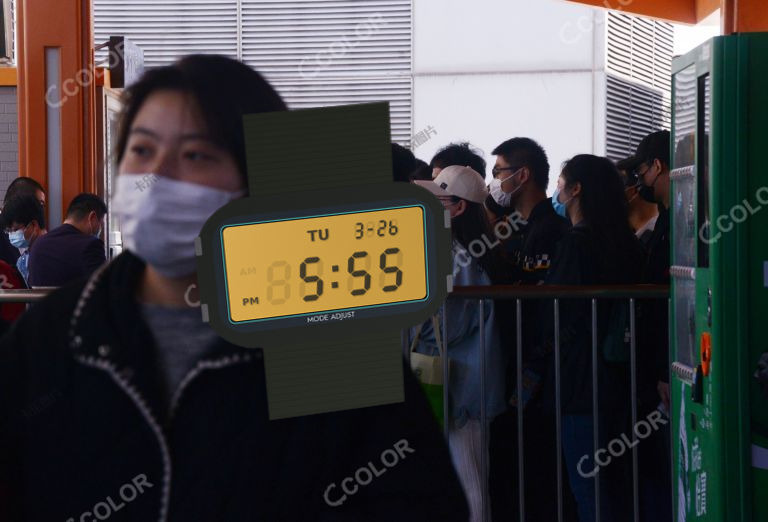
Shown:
5.55
